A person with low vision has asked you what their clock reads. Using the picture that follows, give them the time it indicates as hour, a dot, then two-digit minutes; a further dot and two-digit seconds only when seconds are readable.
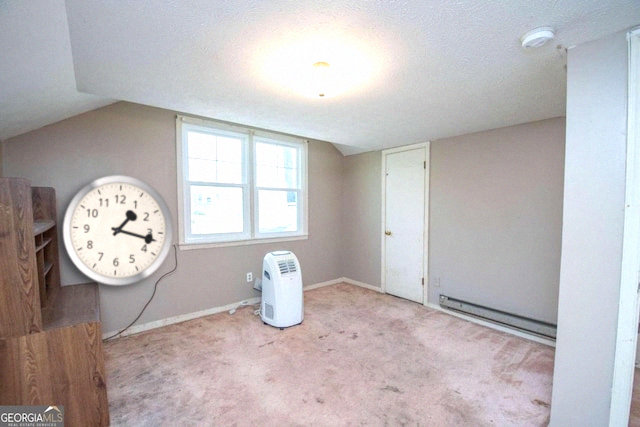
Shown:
1.17
